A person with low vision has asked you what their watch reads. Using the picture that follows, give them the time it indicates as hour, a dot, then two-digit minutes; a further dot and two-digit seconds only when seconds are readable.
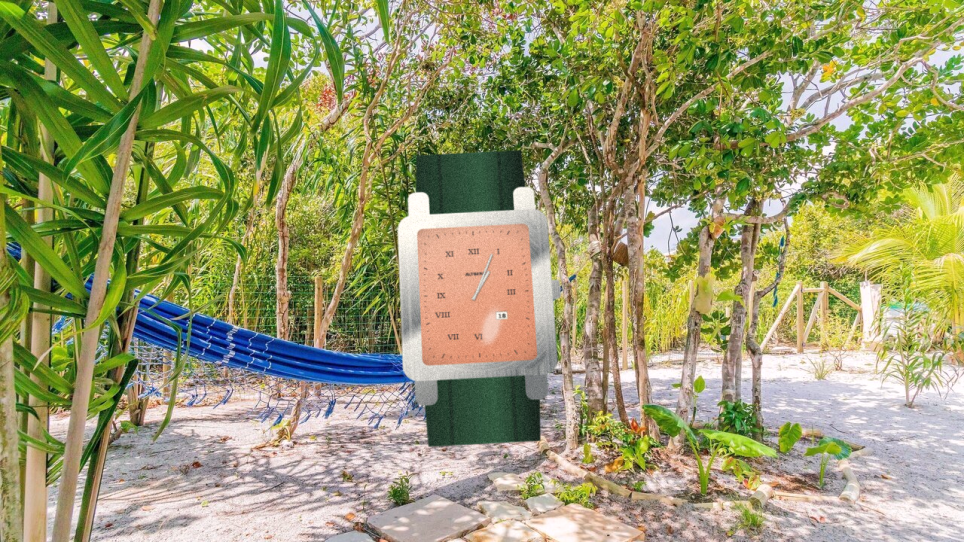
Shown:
1.04
